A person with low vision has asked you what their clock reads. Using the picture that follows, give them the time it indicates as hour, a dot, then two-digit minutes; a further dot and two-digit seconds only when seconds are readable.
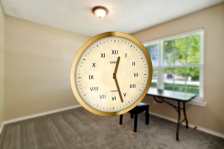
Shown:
12.27
